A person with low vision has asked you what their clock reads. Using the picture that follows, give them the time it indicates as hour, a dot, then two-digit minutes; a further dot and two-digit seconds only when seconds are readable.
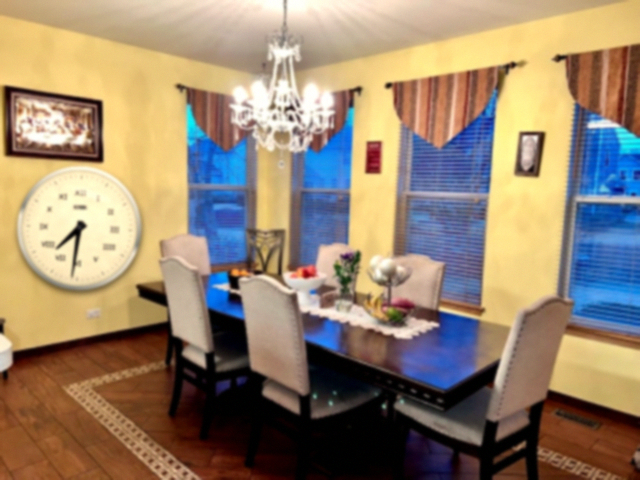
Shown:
7.31
